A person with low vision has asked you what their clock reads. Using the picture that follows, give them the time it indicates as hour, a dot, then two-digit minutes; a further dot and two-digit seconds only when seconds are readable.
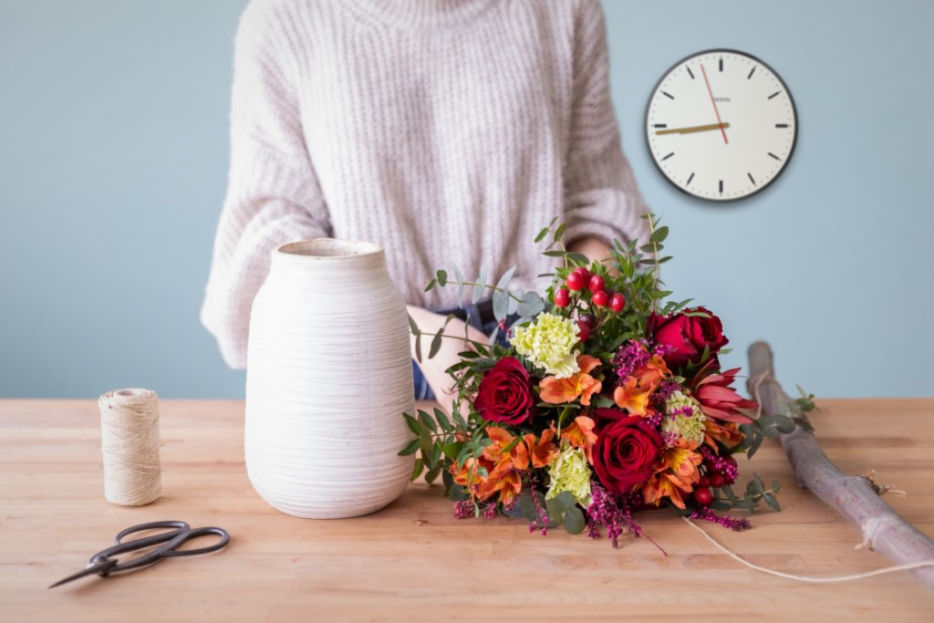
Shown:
8.43.57
